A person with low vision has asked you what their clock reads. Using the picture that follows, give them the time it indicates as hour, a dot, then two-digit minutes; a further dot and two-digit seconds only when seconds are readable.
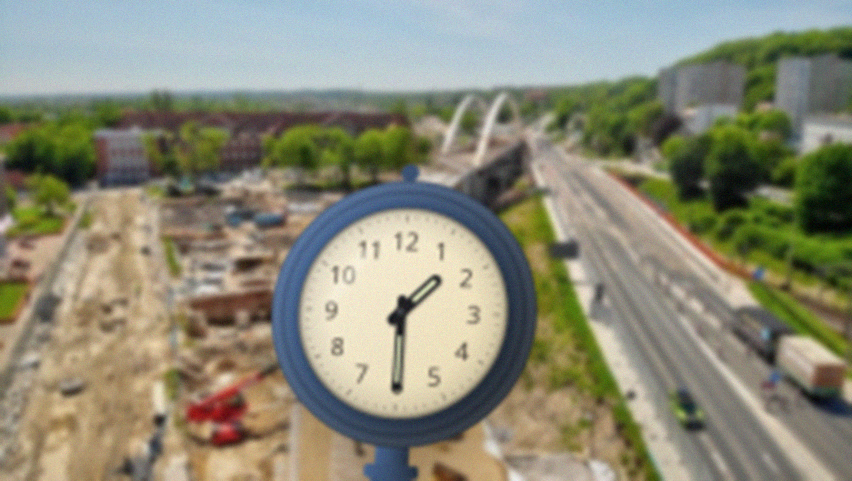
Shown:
1.30
